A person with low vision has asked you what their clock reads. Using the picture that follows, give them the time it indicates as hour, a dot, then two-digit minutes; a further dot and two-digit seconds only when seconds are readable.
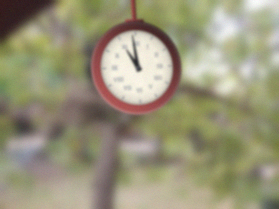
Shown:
10.59
